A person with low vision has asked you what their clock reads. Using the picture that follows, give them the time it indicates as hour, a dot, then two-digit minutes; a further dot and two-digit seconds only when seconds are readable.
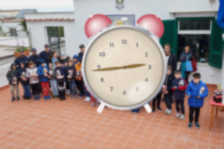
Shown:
2.44
